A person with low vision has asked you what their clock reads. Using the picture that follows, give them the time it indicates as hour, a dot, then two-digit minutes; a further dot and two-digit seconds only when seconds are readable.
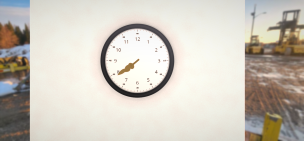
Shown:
7.39
